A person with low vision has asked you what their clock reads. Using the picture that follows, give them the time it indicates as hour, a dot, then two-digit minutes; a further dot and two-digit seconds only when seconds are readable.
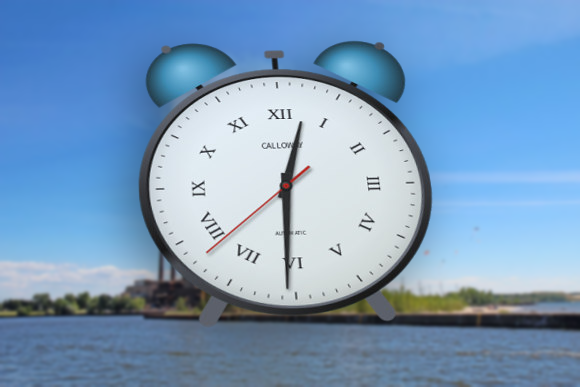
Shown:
12.30.38
